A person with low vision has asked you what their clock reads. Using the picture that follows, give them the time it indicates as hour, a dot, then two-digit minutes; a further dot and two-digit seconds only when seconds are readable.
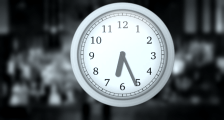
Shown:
6.26
